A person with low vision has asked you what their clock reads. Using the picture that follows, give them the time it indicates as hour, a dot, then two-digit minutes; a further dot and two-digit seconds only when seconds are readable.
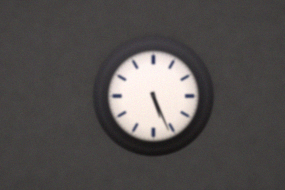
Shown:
5.26
